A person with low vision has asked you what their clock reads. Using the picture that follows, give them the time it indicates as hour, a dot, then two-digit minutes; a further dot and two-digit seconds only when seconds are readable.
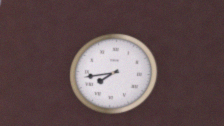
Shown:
7.43
